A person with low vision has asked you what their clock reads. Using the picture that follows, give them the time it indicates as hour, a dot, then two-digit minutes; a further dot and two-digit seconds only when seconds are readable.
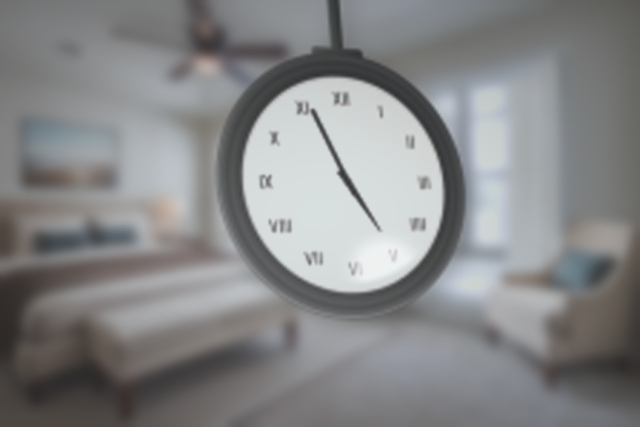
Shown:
4.56
